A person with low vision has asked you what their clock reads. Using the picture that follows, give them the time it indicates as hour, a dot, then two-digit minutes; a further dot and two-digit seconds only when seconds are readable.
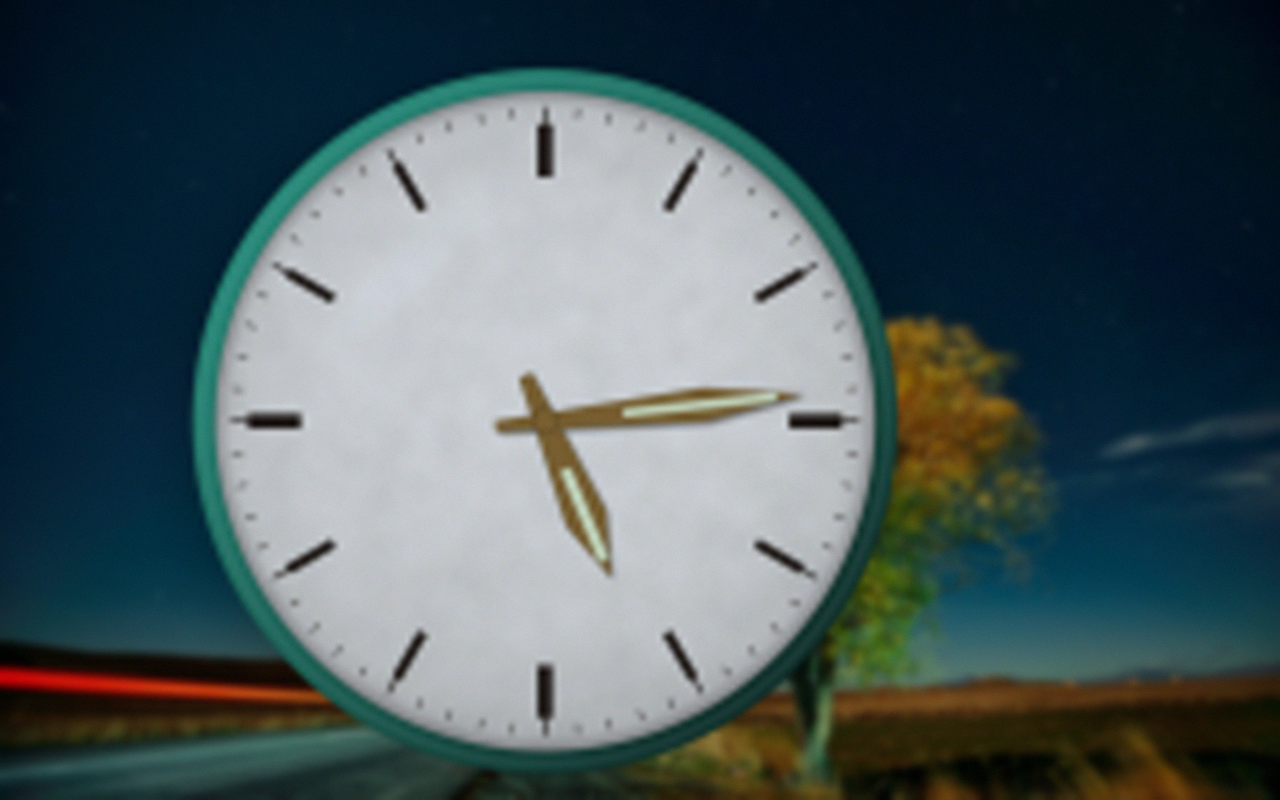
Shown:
5.14
